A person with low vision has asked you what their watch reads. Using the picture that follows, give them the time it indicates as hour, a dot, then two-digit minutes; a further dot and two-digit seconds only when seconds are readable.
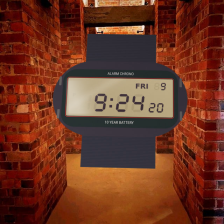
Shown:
9.24.20
